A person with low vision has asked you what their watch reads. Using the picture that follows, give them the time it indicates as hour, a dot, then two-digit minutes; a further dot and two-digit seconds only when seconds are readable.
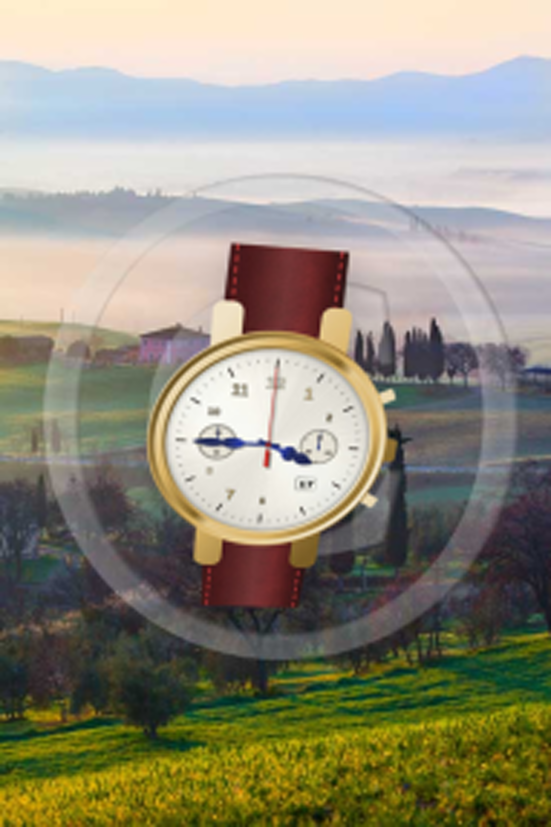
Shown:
3.45
